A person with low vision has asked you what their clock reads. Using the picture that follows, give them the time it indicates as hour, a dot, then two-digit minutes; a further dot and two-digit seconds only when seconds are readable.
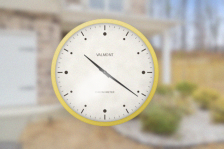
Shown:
10.21
